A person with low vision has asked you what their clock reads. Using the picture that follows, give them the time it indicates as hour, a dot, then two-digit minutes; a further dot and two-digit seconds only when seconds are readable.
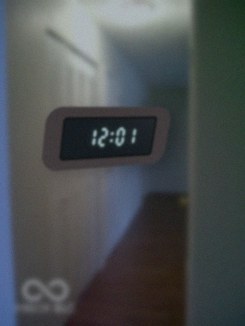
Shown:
12.01
